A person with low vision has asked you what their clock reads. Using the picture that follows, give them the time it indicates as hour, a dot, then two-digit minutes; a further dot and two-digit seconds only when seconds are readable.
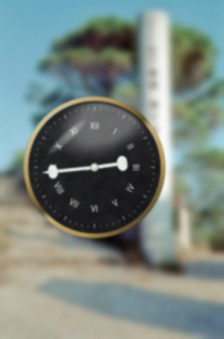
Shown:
2.44
